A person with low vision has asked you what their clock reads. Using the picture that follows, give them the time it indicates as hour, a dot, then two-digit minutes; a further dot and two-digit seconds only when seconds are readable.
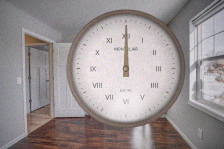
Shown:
12.00
